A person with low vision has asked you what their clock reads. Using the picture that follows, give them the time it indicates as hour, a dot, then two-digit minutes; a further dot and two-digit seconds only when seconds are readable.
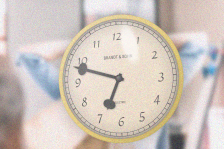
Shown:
6.48
